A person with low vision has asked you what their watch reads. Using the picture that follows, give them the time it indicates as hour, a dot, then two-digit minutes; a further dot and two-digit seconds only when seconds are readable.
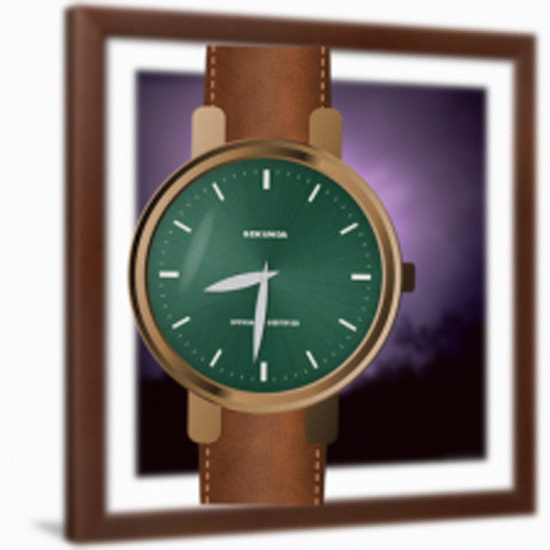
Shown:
8.31
